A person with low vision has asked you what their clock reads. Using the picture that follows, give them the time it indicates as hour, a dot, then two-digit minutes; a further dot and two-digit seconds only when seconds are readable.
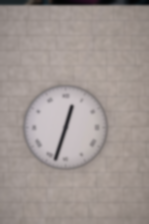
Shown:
12.33
